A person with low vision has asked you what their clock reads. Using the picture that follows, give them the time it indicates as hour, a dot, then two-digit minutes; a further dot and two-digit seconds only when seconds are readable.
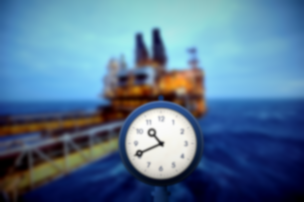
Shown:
10.41
